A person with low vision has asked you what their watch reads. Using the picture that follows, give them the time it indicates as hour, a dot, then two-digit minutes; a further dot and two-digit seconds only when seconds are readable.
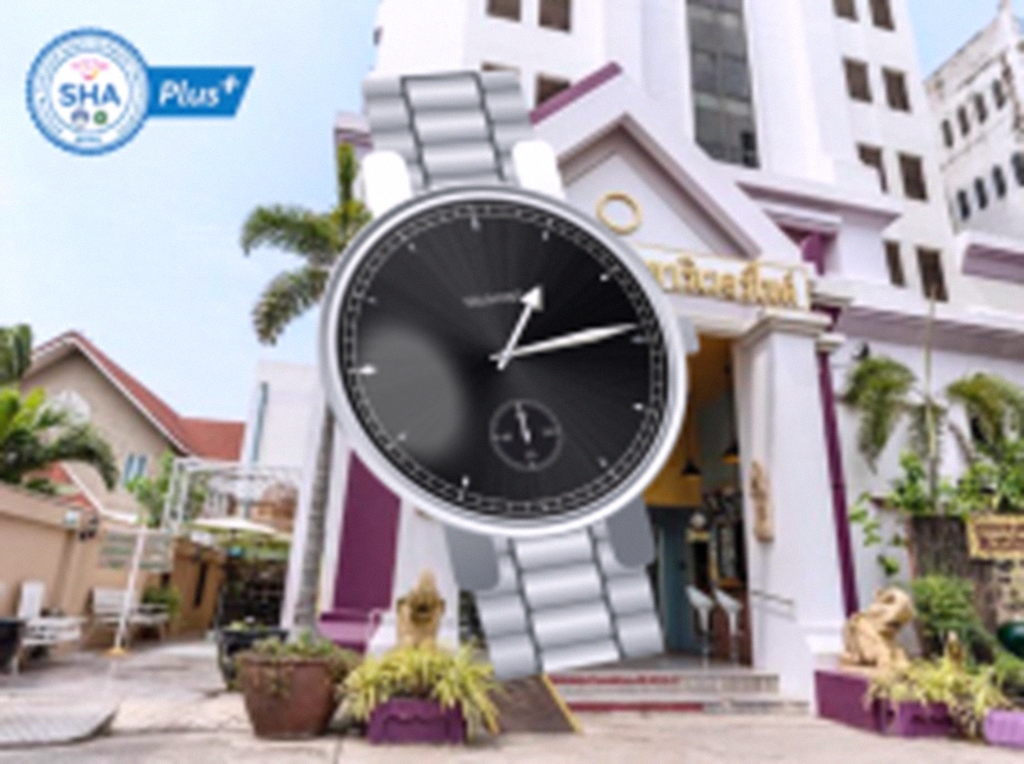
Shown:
1.14
